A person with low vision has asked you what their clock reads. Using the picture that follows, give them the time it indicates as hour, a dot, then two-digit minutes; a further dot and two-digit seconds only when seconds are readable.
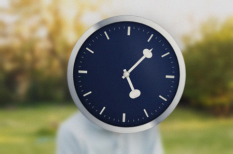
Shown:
5.07
